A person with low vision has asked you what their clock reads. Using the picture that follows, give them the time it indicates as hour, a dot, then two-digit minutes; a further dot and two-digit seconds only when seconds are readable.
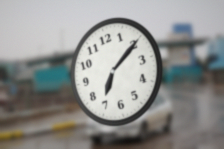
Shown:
7.10
